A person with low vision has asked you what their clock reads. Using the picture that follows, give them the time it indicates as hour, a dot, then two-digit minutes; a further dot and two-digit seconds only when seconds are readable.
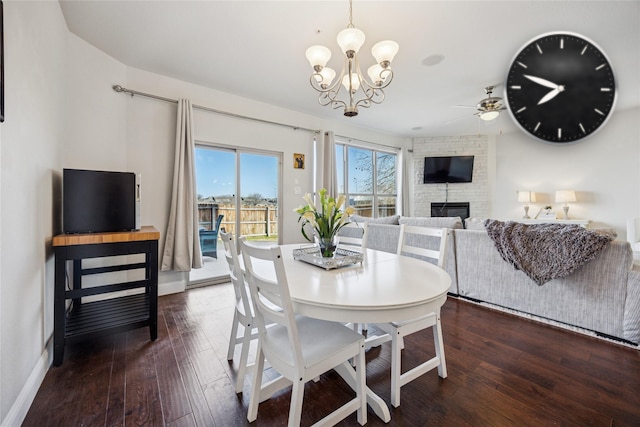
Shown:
7.48
